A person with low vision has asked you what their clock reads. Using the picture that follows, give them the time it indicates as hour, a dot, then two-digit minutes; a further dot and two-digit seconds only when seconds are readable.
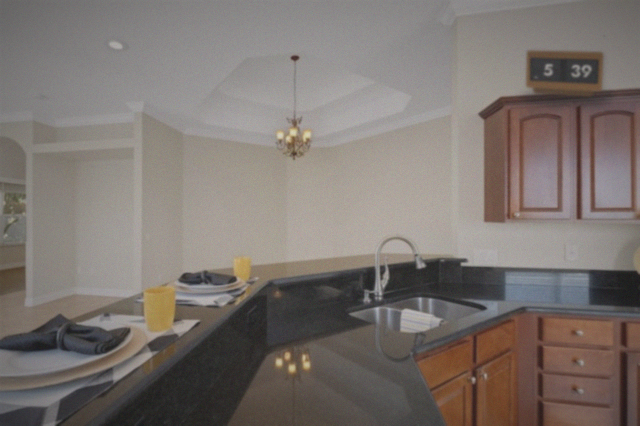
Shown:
5.39
